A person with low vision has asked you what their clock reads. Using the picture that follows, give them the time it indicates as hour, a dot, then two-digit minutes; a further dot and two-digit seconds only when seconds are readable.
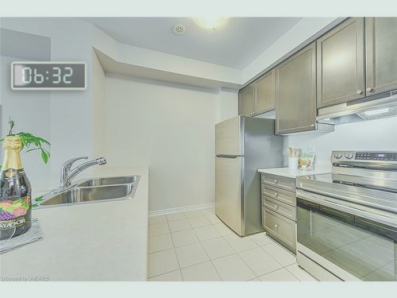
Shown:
6.32
